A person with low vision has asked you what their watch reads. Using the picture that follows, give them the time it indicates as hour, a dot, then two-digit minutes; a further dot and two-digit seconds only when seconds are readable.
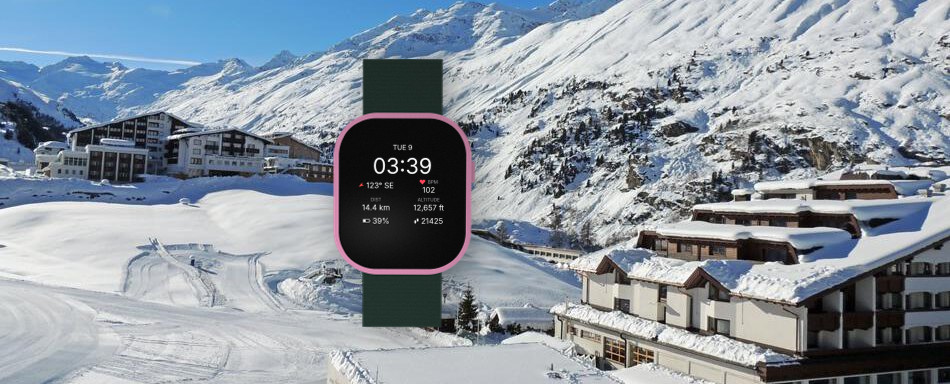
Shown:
3.39
